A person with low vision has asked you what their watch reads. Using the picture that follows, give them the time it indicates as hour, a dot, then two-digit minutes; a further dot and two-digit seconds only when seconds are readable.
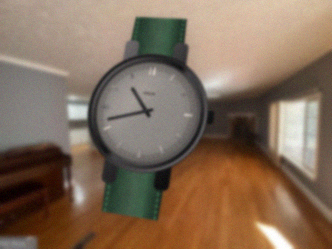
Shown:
10.42
